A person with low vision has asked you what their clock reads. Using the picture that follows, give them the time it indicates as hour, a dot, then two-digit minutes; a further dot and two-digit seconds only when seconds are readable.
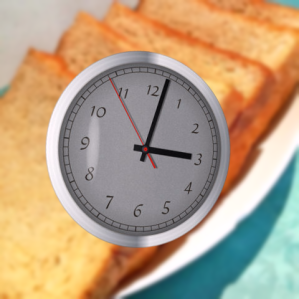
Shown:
3.01.54
